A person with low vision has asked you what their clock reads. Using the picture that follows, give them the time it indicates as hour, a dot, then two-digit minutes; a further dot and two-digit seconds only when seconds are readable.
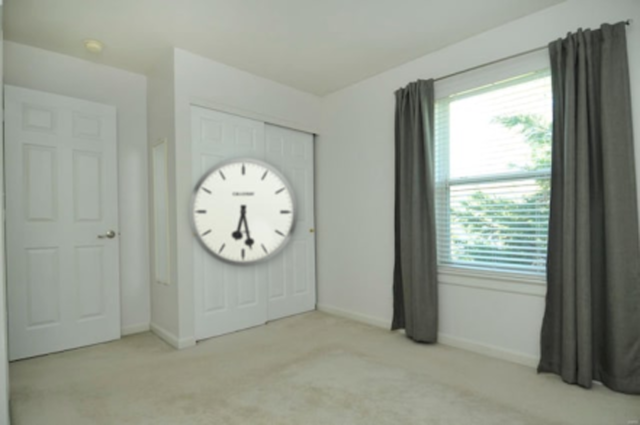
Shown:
6.28
